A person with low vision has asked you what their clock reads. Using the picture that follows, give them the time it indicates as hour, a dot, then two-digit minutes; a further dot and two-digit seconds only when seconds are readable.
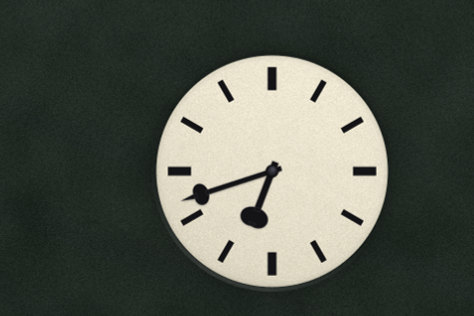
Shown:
6.42
